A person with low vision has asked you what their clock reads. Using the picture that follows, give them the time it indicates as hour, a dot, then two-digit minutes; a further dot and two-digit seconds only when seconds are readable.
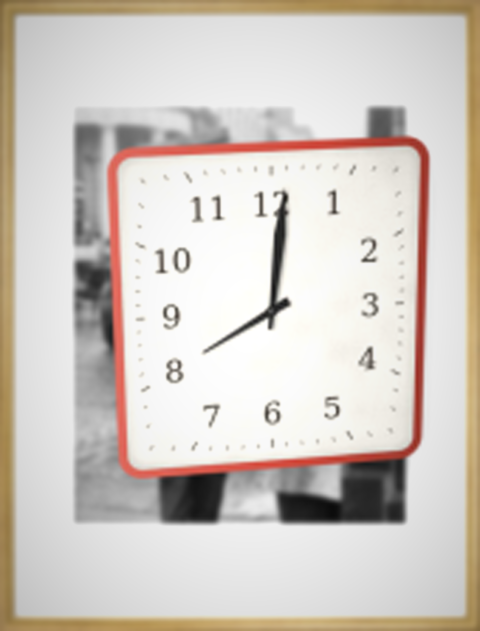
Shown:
8.01
